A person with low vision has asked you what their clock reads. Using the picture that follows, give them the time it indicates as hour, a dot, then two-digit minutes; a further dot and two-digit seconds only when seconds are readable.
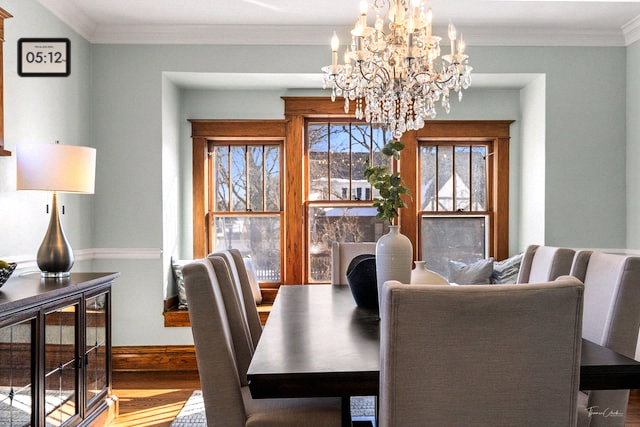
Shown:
5.12
